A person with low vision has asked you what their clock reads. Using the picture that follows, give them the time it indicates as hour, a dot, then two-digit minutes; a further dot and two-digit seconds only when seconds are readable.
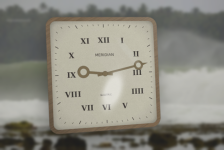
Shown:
9.13
